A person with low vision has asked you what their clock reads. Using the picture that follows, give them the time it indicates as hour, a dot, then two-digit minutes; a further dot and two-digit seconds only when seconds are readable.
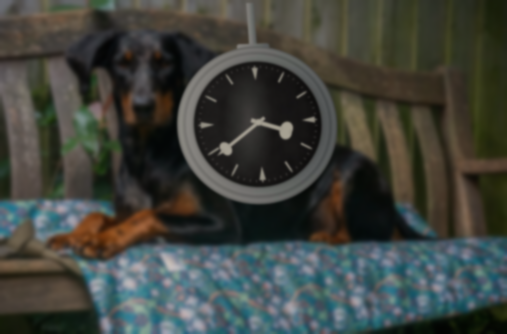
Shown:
3.39
